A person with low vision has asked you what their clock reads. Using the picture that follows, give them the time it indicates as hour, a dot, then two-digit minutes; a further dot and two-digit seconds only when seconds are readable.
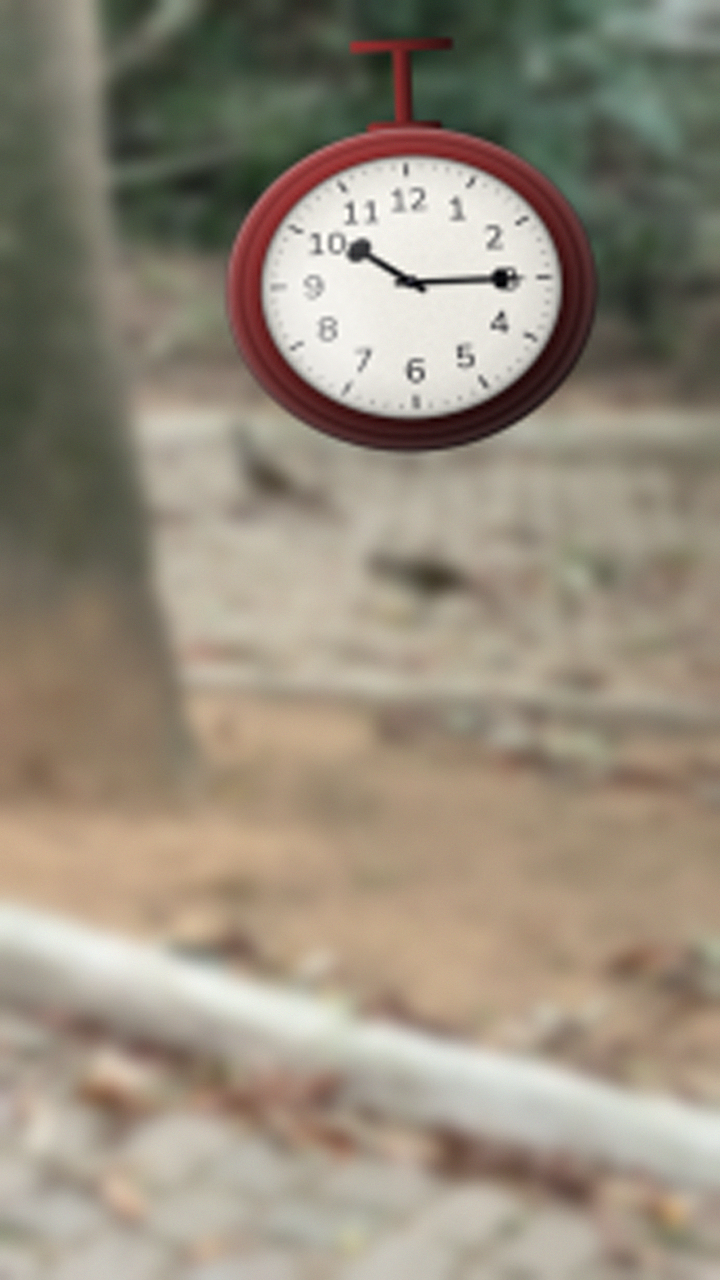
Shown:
10.15
